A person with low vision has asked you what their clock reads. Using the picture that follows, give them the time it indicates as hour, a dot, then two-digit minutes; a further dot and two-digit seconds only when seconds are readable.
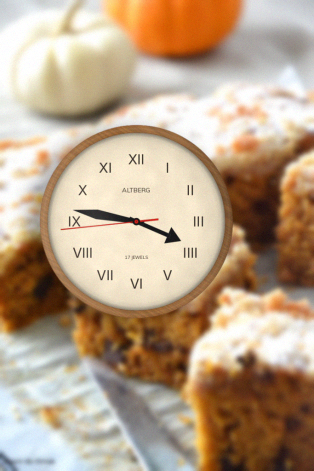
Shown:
3.46.44
